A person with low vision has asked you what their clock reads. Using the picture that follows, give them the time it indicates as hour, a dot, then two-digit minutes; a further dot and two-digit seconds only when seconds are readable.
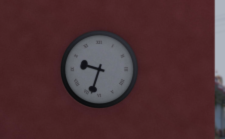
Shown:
9.33
